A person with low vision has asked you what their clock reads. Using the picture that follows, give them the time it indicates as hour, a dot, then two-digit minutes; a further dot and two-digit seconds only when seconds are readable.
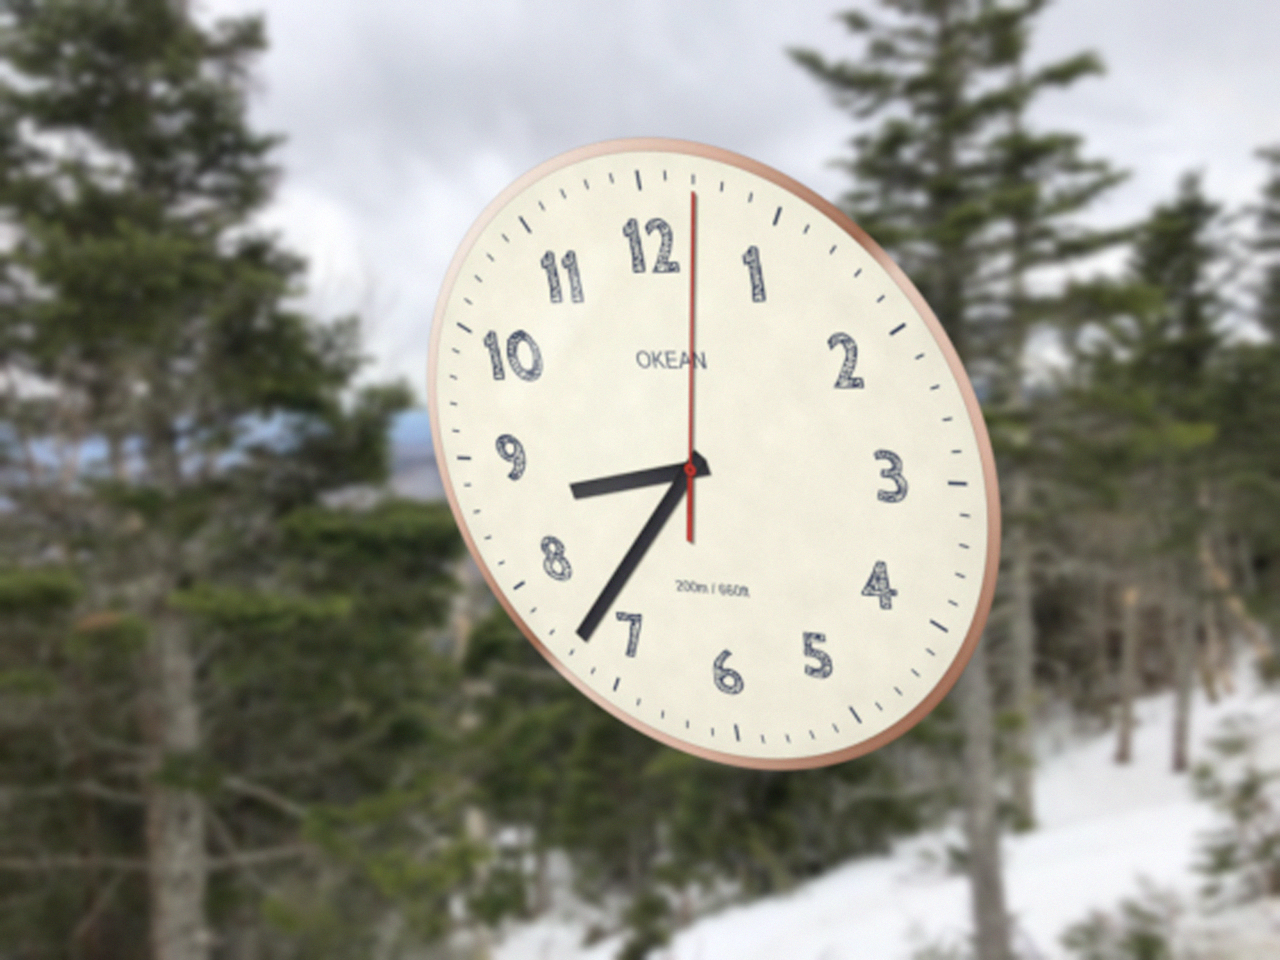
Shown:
8.37.02
